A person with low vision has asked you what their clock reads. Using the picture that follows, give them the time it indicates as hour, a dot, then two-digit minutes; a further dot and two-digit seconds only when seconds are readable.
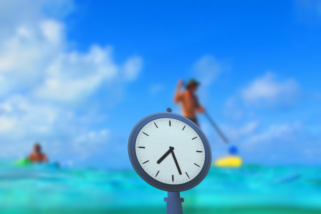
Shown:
7.27
